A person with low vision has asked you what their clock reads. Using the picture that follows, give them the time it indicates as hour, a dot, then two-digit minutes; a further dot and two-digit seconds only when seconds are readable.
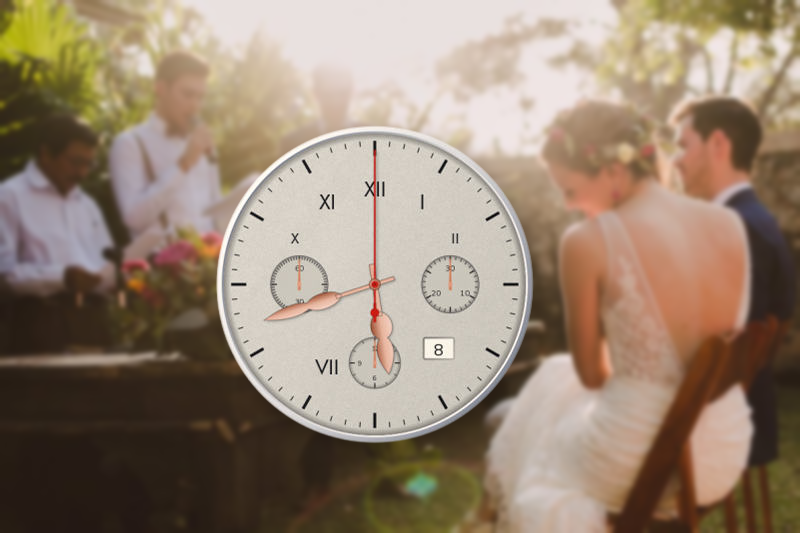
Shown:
5.42
